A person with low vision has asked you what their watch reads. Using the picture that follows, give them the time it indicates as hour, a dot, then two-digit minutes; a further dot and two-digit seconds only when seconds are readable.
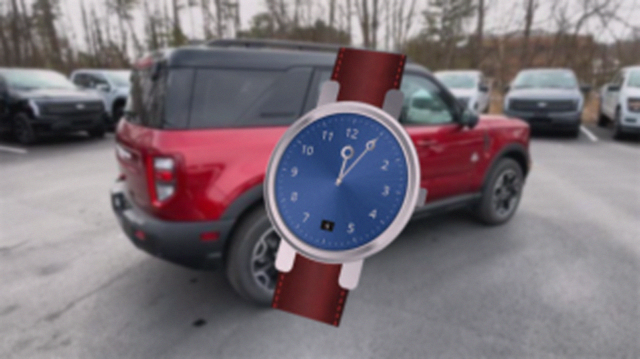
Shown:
12.05
